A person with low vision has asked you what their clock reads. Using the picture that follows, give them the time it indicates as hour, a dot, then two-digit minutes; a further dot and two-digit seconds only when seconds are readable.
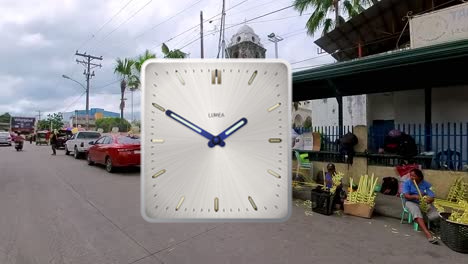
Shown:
1.50
